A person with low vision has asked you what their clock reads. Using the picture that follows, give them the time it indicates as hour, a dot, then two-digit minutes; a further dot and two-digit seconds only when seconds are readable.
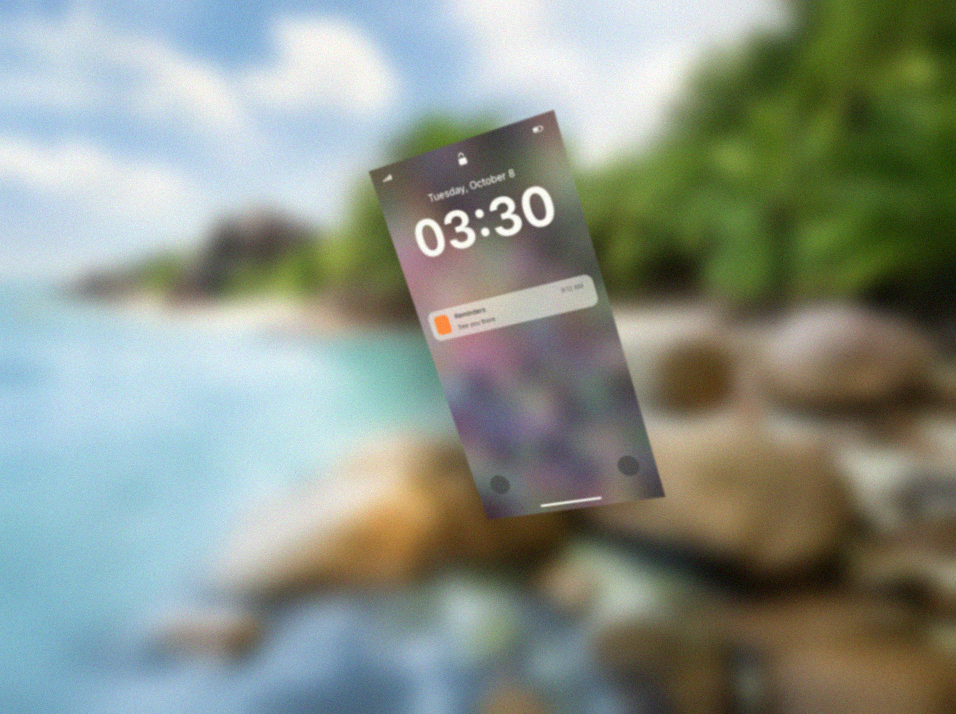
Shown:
3.30
